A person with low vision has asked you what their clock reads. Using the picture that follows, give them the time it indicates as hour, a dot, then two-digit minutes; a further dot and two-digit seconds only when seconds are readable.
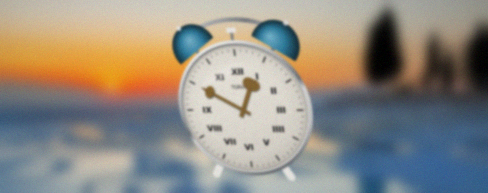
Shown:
12.50
